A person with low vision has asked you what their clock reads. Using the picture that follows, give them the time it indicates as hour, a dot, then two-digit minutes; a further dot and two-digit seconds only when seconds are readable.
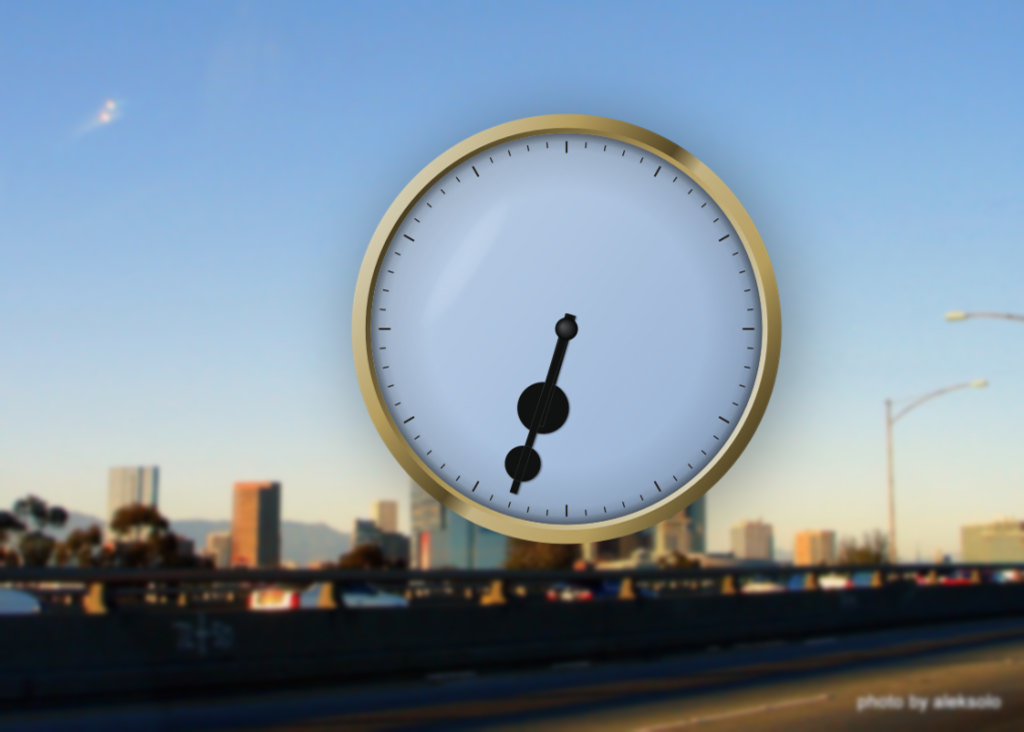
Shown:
6.33
